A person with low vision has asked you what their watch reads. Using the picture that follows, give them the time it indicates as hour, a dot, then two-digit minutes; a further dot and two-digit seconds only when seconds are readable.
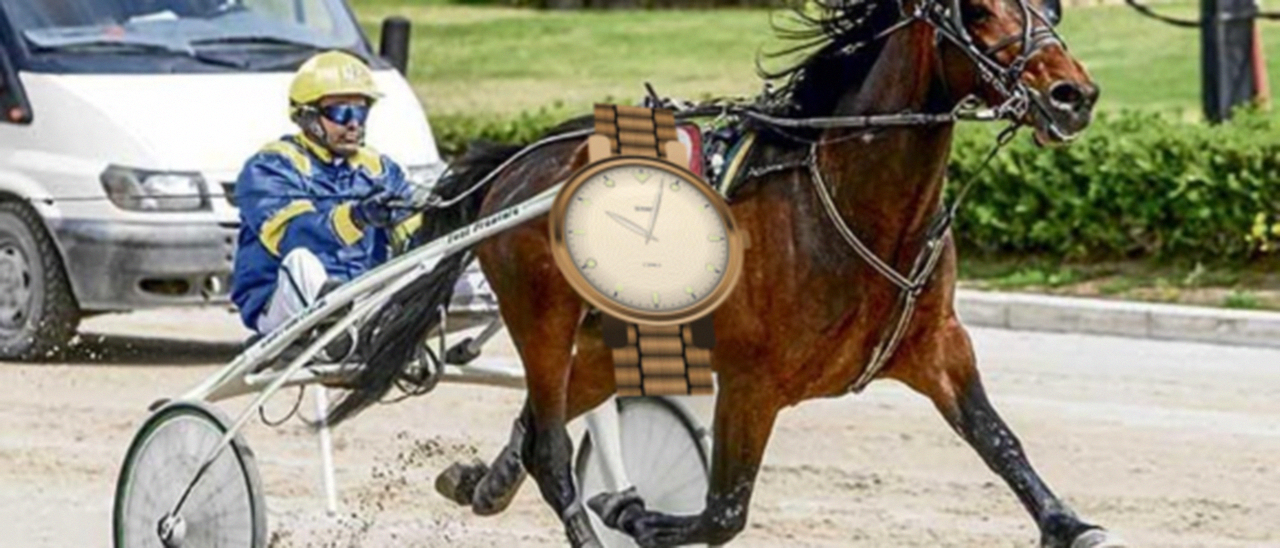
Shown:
10.03
